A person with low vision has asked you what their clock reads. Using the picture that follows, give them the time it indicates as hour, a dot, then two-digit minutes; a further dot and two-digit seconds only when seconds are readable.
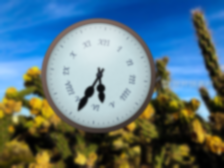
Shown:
5.34
